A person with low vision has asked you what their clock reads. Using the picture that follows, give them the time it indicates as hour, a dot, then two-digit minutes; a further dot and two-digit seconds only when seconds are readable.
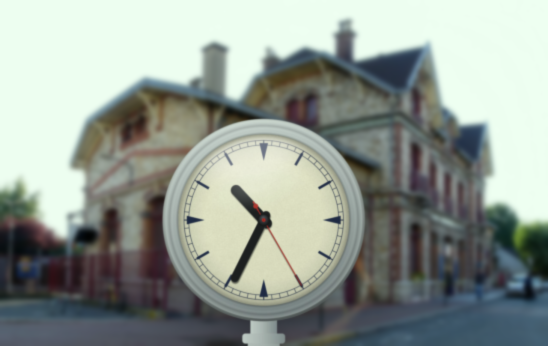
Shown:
10.34.25
